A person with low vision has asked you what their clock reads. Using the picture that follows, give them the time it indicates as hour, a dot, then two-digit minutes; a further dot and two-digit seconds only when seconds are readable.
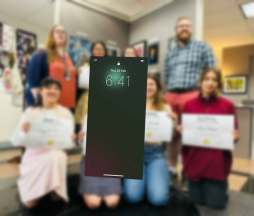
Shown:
6.41
